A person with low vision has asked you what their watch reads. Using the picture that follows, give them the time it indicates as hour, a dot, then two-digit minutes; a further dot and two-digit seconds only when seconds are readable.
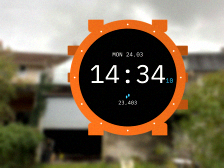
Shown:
14.34
